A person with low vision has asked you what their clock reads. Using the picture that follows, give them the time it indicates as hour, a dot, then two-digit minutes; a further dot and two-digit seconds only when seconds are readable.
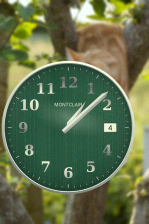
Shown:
1.08
